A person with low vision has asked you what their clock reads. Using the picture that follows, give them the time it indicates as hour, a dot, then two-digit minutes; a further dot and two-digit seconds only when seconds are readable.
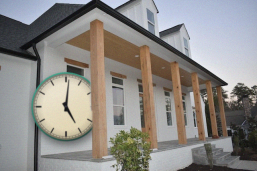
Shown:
5.01
